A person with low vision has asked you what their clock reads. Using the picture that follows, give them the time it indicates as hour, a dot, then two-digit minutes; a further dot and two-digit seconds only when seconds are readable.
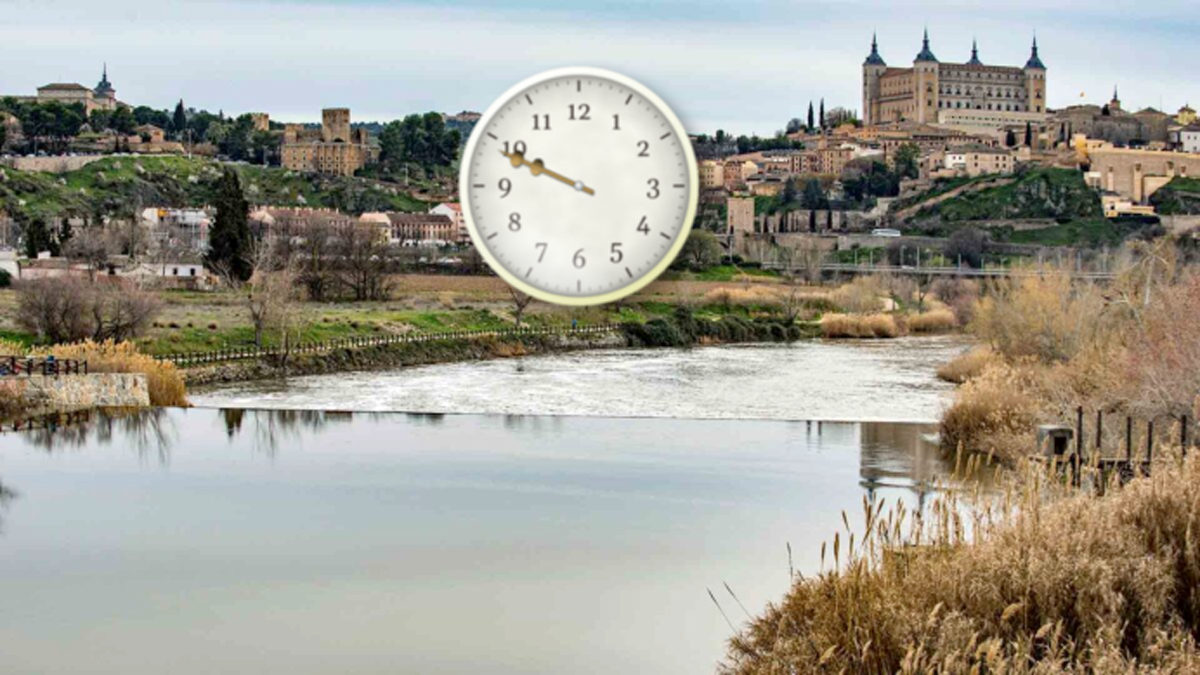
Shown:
9.49
